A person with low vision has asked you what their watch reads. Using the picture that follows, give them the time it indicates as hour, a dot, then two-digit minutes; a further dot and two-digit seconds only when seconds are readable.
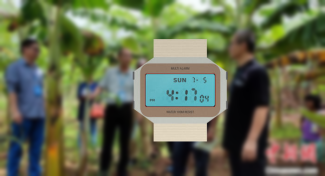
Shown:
4.17.04
